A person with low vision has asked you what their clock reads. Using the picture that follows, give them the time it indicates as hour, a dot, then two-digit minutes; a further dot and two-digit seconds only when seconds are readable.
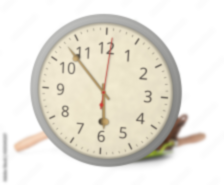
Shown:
5.53.01
